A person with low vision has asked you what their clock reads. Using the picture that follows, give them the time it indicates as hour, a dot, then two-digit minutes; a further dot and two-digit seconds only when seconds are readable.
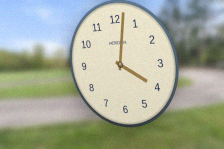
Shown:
4.02
